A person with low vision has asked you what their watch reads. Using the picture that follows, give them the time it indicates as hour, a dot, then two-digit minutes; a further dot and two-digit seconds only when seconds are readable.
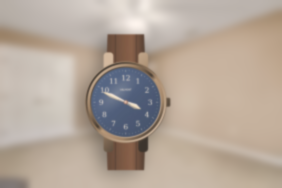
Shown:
3.49
